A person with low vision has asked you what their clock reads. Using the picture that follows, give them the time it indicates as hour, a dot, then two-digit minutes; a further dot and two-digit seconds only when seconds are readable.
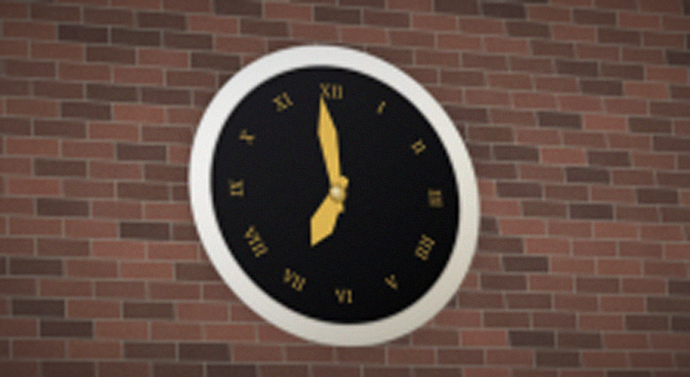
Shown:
6.59
